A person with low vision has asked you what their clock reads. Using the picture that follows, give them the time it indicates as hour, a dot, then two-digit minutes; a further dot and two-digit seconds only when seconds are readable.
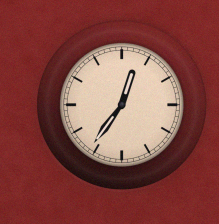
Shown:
12.36
